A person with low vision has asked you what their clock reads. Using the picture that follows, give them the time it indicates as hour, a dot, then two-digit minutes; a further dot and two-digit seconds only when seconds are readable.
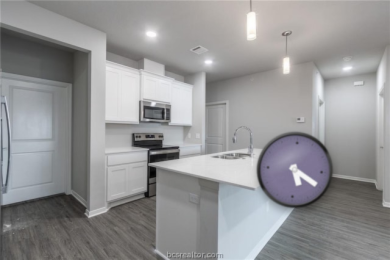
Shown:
5.20
